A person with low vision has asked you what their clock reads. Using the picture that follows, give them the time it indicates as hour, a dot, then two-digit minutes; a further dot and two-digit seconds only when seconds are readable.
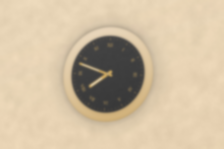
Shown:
7.48
